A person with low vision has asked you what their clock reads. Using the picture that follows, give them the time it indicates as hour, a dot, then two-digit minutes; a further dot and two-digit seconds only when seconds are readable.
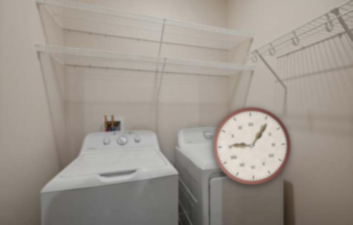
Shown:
9.06
